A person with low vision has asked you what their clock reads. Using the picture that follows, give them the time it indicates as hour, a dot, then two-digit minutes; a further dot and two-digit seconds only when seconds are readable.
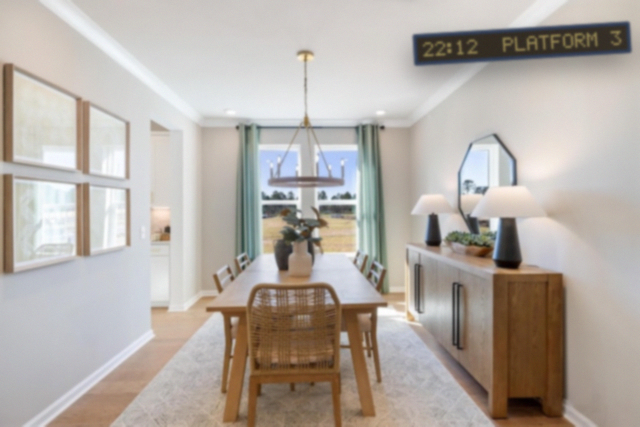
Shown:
22.12
